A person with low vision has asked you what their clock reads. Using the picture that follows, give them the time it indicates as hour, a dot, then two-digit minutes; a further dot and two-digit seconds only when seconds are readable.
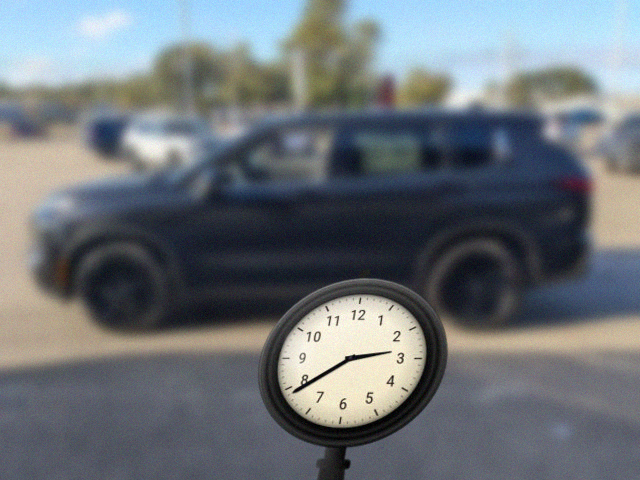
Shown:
2.39
